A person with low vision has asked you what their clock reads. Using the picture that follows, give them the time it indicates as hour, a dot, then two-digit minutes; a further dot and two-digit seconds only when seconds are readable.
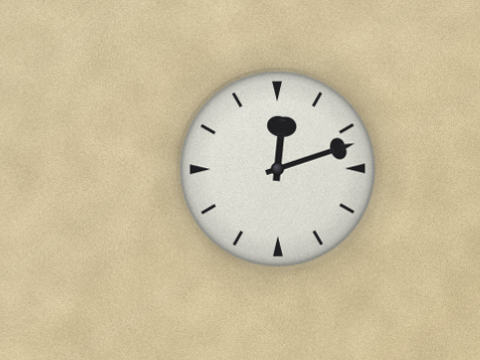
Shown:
12.12
